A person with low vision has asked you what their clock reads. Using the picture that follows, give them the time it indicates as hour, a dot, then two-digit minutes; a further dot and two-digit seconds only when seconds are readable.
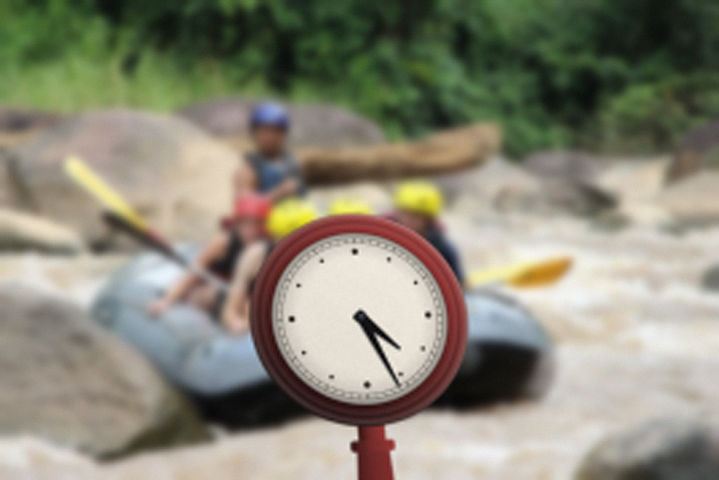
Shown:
4.26
